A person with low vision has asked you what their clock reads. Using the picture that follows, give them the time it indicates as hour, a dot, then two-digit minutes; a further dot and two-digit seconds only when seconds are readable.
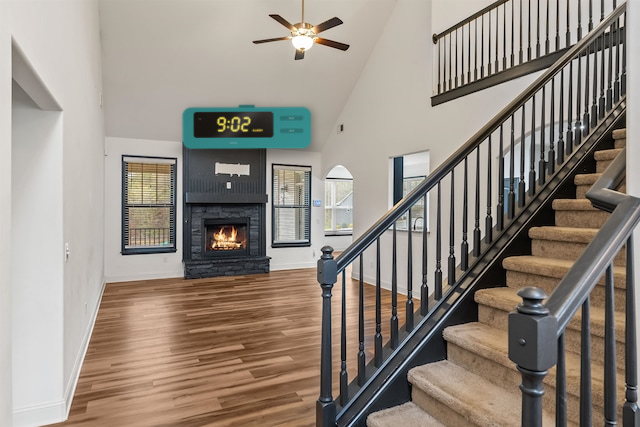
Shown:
9.02
